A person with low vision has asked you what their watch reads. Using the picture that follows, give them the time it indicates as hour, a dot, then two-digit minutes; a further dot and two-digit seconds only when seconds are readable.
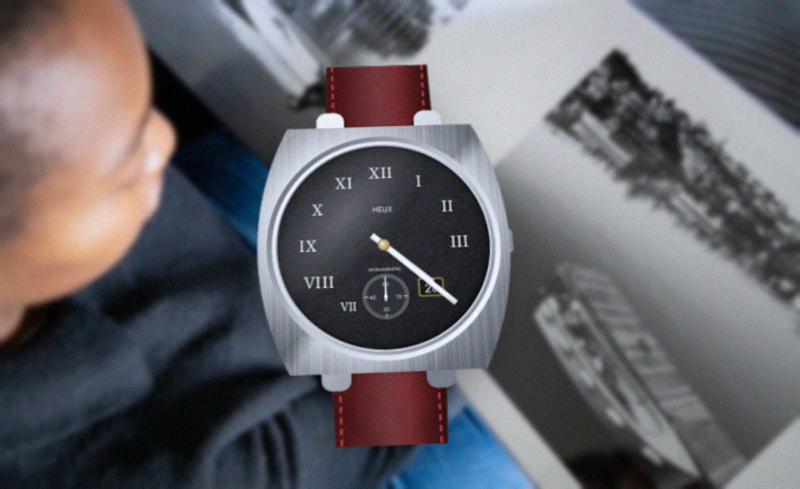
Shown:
4.22
